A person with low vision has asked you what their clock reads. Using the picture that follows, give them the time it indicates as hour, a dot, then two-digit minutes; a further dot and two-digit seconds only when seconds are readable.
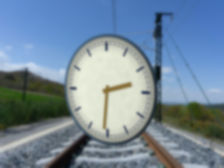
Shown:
2.31
